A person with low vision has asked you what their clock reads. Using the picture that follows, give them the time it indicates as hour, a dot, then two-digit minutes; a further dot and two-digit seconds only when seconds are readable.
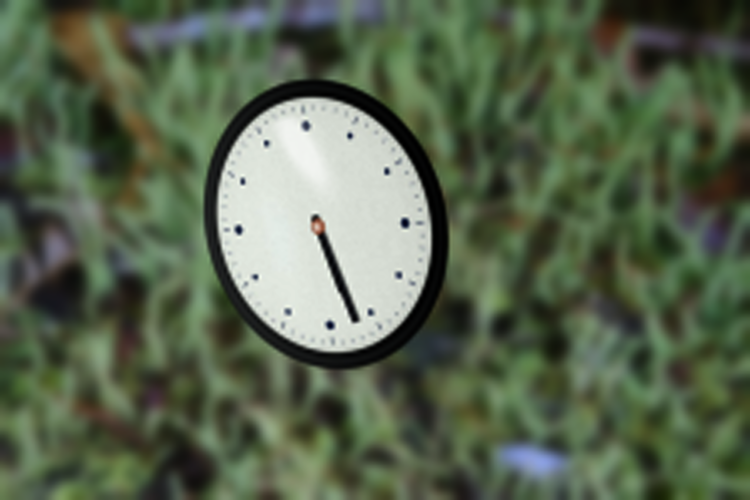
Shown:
5.27
